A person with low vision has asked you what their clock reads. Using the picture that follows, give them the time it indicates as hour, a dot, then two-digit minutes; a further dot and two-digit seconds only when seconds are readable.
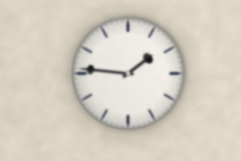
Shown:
1.46
